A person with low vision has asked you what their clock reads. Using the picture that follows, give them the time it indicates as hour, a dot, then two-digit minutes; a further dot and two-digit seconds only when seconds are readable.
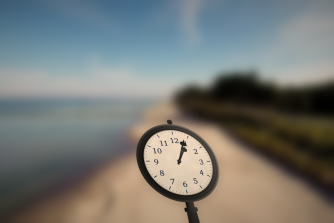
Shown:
1.04
